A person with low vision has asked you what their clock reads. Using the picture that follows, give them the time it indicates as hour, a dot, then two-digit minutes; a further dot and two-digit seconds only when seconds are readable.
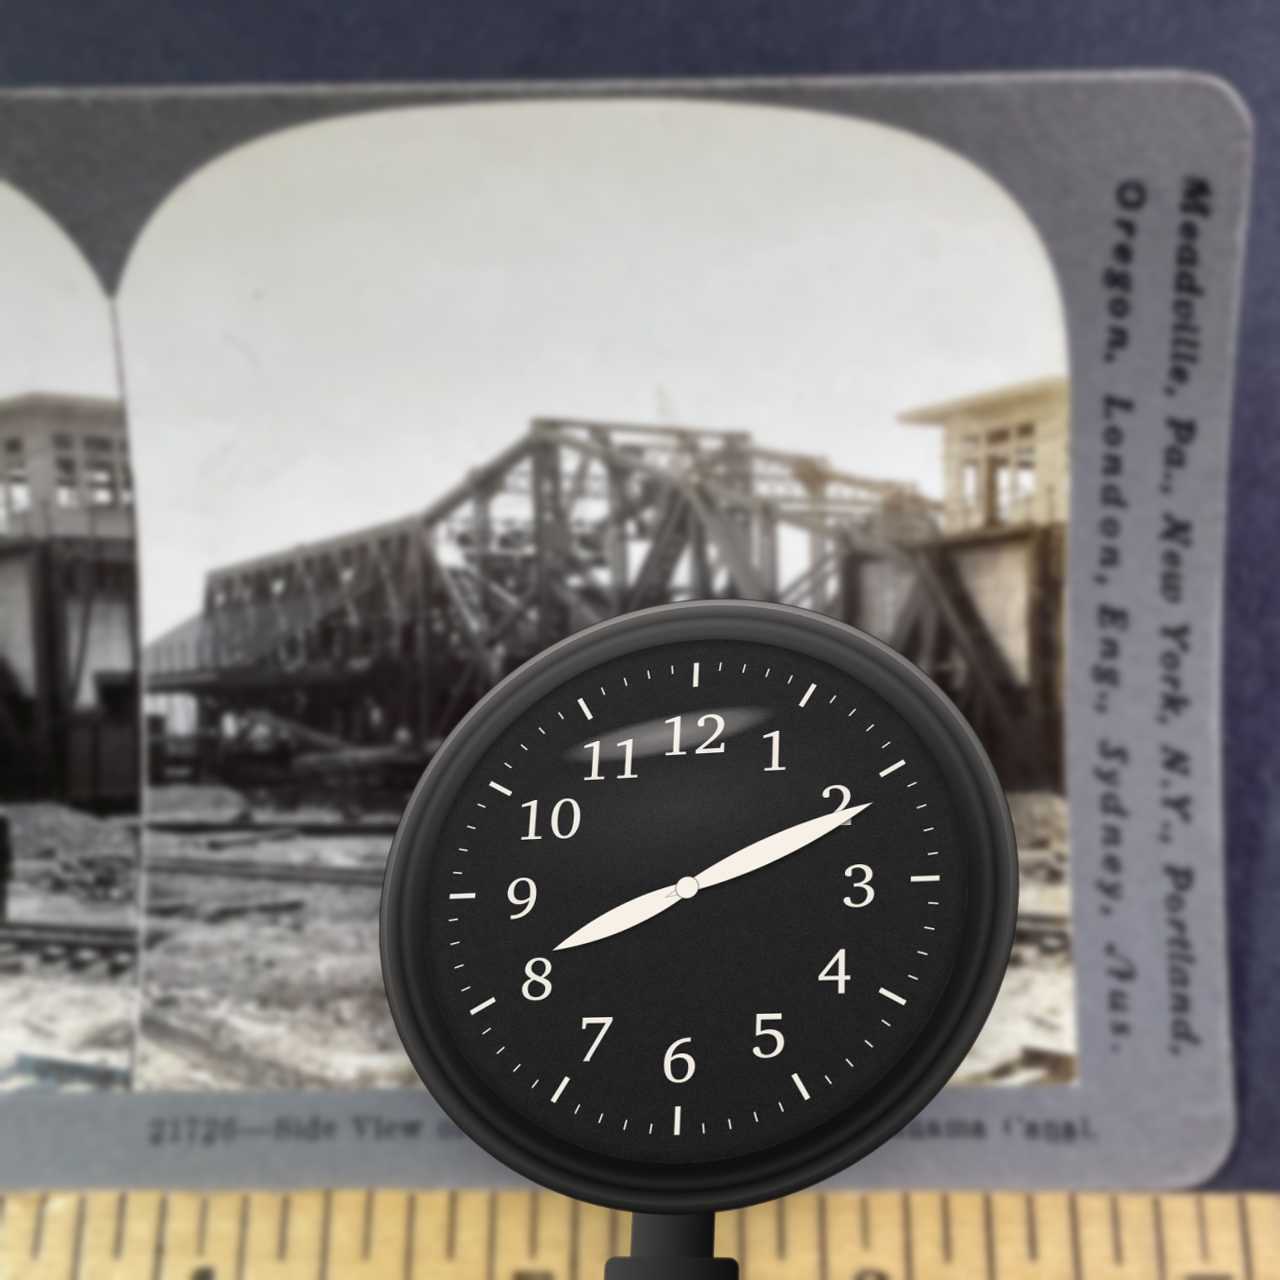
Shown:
8.11
